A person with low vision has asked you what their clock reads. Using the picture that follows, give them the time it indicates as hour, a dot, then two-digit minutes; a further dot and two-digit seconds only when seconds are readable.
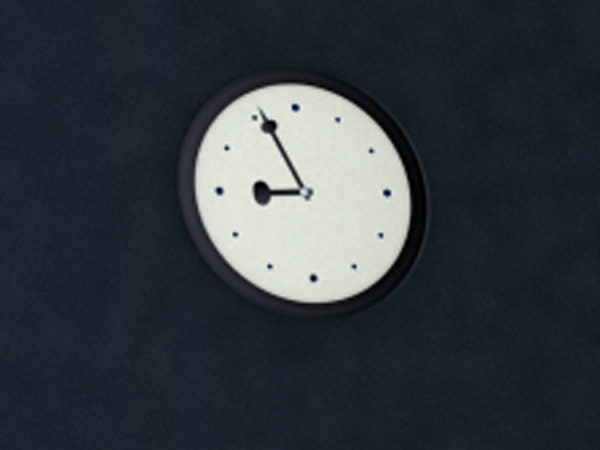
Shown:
8.56
